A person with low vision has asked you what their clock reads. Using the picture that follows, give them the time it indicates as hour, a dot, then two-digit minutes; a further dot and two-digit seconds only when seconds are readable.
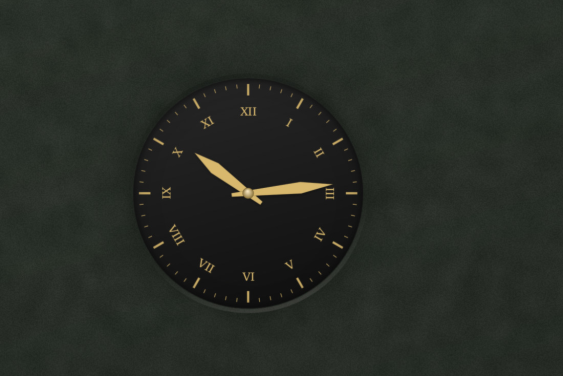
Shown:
10.14
